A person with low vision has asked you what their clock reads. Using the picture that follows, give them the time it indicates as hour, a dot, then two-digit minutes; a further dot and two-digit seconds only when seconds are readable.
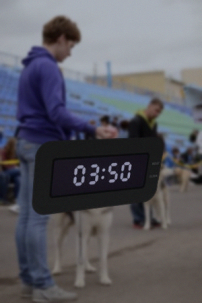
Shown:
3.50
